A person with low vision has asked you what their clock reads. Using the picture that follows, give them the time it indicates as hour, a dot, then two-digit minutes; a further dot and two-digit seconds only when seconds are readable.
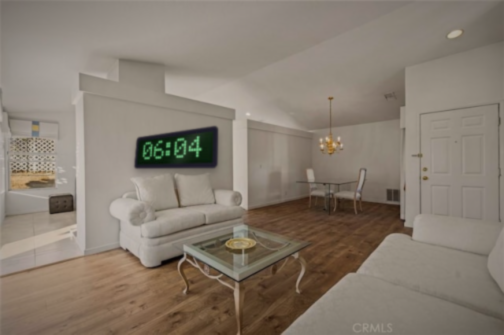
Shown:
6.04
